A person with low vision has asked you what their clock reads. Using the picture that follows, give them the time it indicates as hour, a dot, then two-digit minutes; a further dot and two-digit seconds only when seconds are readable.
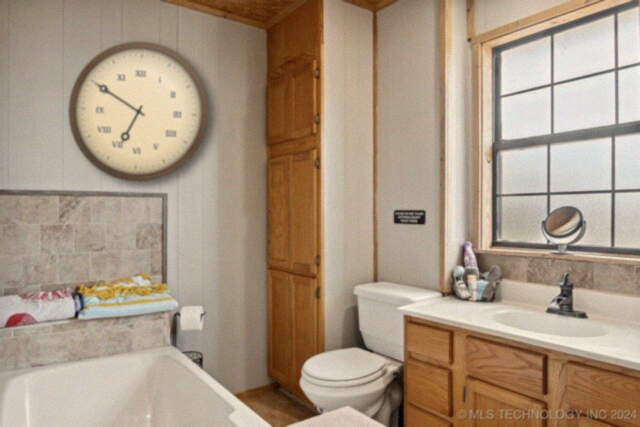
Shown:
6.50
